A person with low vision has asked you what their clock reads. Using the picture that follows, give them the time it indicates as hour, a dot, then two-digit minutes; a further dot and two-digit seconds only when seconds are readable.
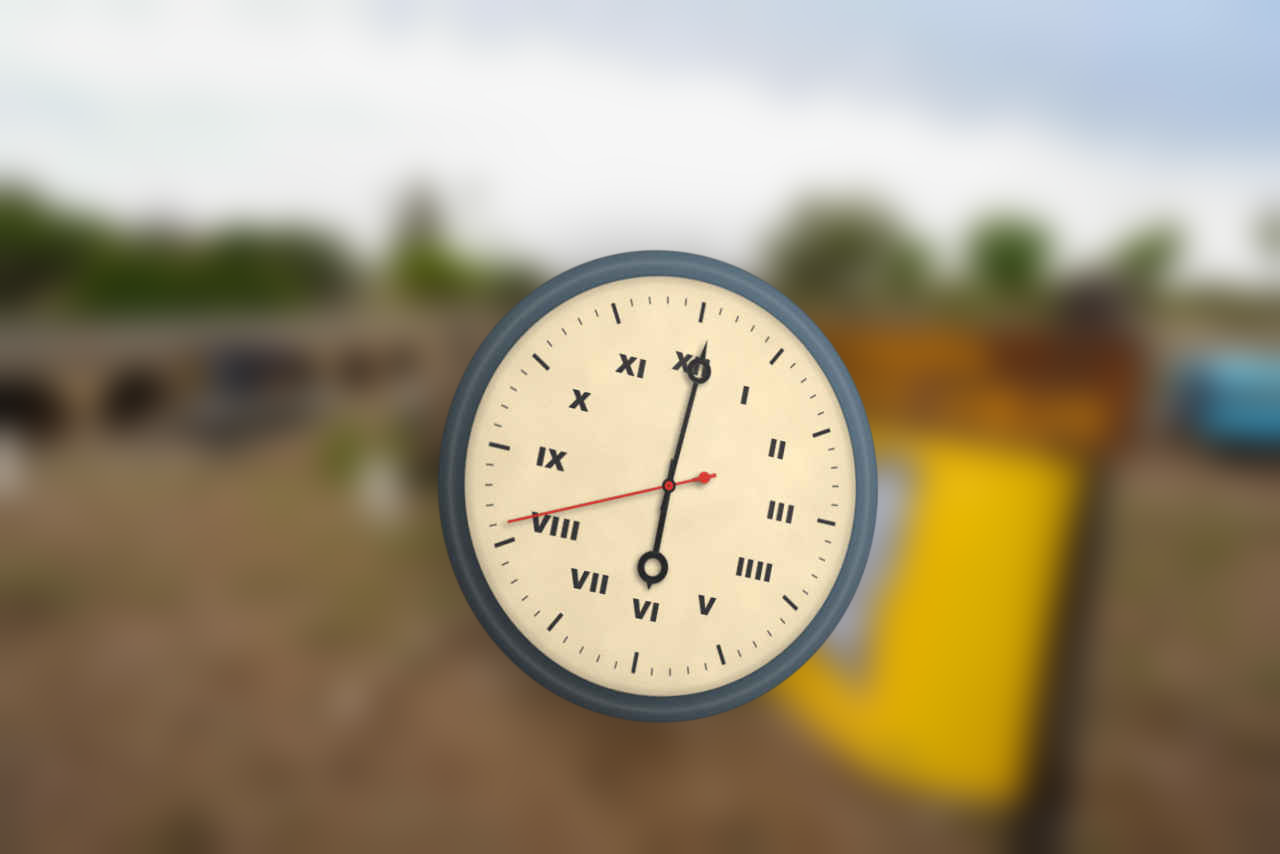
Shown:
6.00.41
